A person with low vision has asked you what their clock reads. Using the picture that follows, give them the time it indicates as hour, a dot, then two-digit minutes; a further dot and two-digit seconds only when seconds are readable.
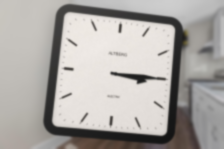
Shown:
3.15
